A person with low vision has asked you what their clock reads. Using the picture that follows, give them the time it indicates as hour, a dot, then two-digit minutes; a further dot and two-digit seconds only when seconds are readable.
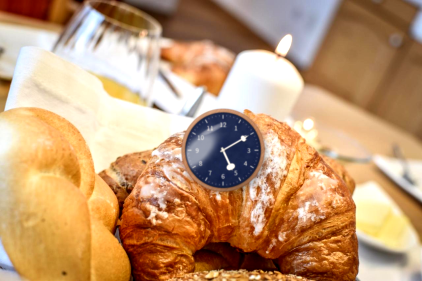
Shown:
5.10
